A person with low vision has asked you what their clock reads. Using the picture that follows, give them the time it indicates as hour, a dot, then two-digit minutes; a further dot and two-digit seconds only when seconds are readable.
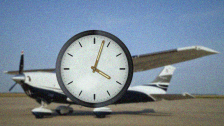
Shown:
4.03
